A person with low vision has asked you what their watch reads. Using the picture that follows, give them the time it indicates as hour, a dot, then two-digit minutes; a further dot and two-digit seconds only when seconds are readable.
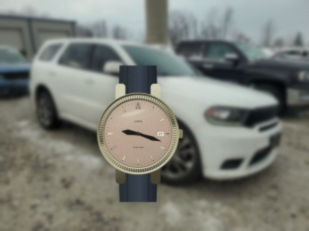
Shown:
9.18
